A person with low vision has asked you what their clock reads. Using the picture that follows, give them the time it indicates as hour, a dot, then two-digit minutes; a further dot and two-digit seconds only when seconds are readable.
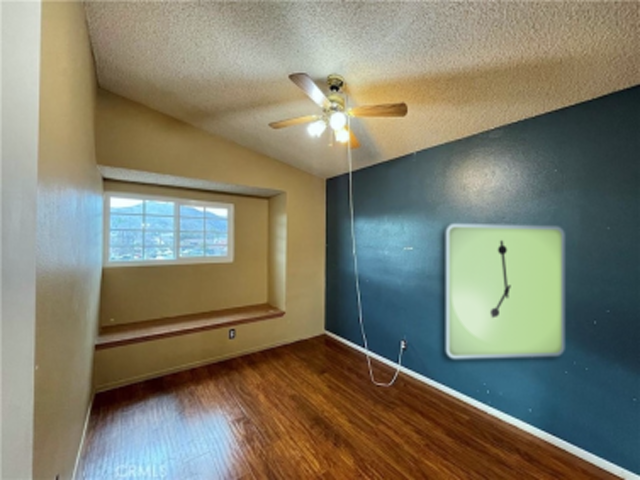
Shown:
6.59
